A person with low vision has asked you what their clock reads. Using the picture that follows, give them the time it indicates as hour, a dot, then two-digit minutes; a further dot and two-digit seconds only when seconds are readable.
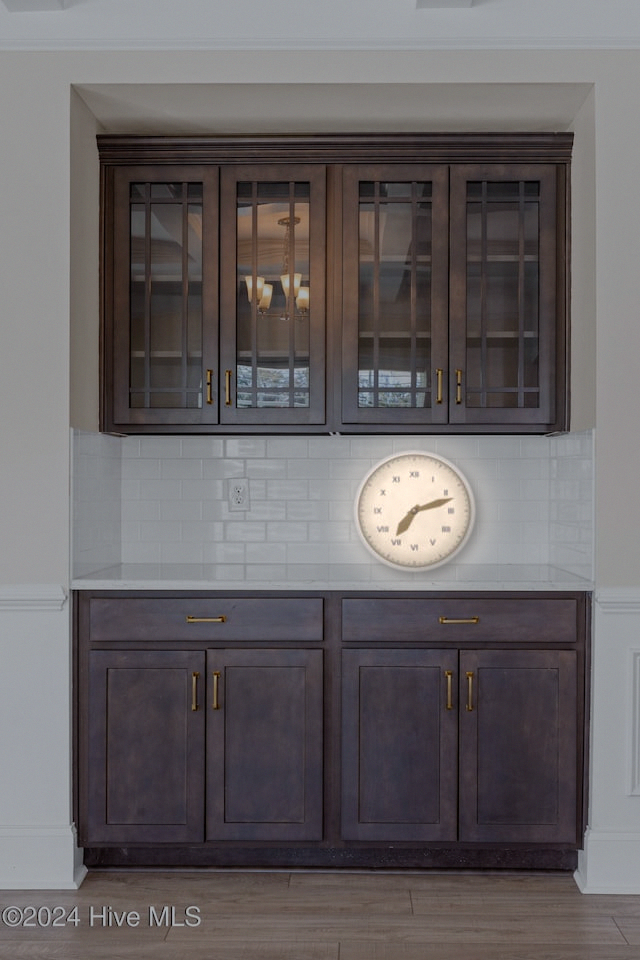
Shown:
7.12
